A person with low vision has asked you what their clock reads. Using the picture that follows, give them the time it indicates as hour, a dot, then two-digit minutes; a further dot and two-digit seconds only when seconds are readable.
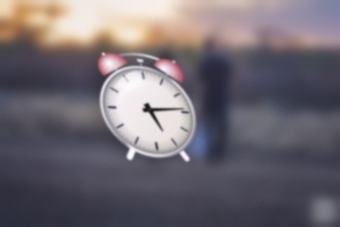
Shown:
5.14
